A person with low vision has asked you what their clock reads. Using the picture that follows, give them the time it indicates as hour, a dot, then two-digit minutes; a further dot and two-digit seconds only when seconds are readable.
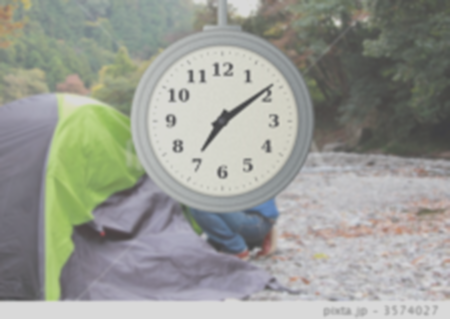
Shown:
7.09
